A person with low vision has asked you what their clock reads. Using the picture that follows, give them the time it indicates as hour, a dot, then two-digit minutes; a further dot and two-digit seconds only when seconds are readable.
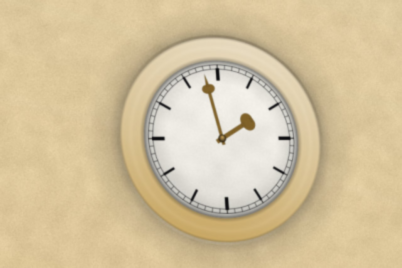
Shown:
1.58
